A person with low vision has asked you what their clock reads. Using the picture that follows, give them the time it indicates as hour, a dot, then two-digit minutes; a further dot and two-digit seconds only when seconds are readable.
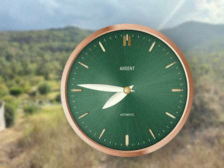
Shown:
7.46
